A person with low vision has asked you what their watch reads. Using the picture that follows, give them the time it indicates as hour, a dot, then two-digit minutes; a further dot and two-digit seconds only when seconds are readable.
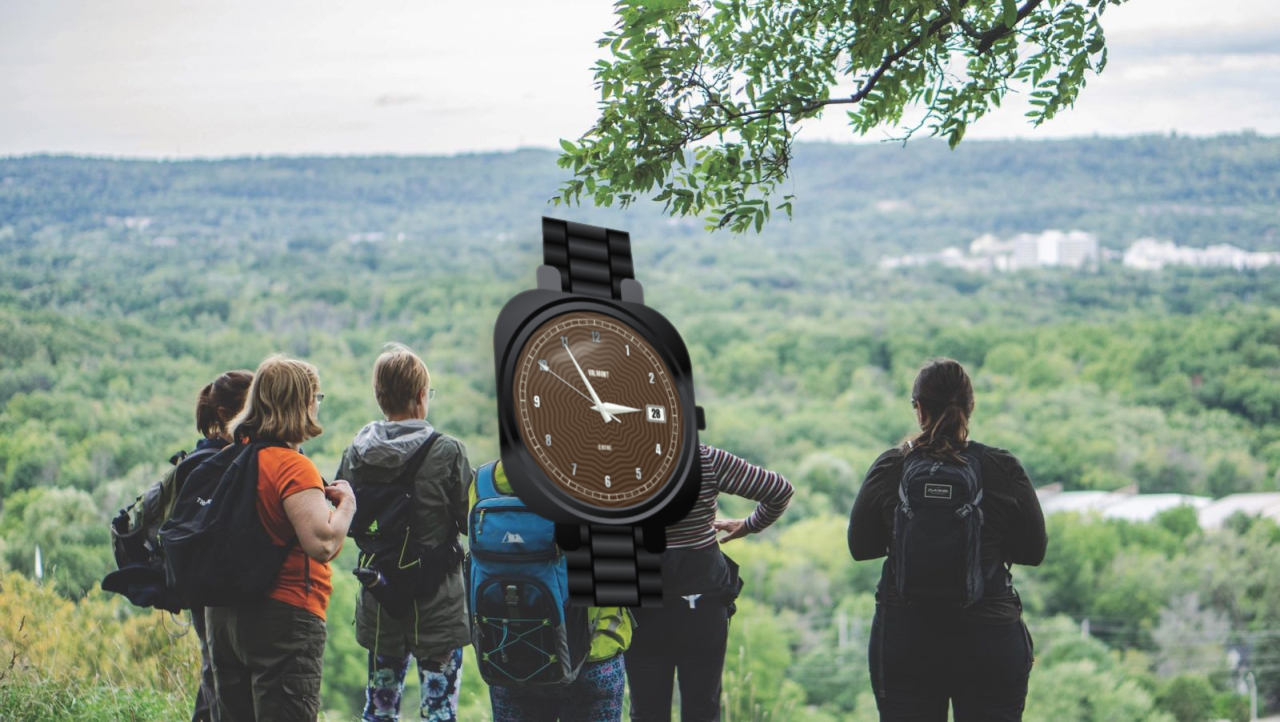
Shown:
2.54.50
